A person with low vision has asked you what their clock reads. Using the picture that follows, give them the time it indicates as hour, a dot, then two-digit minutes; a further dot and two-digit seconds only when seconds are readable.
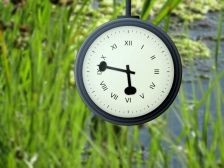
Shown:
5.47
